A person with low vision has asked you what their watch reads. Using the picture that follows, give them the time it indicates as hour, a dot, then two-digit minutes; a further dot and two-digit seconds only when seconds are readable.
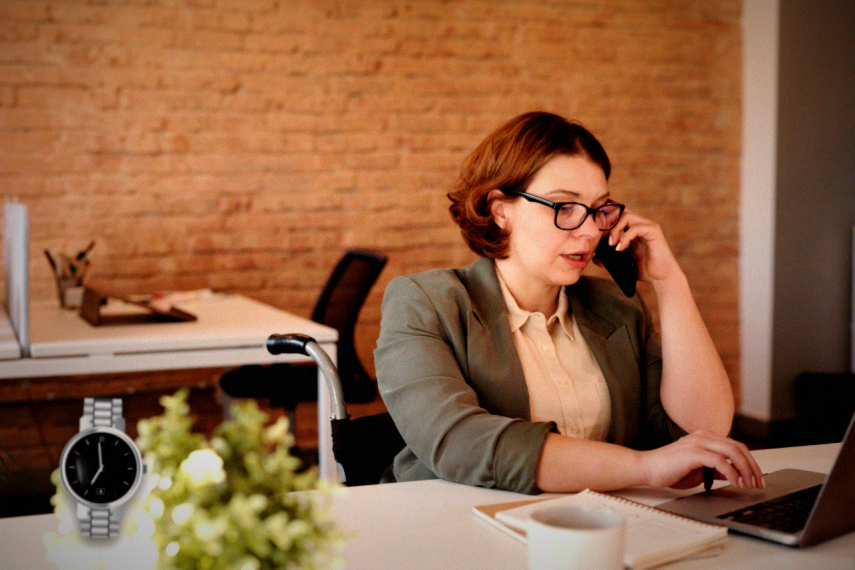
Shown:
6.59
